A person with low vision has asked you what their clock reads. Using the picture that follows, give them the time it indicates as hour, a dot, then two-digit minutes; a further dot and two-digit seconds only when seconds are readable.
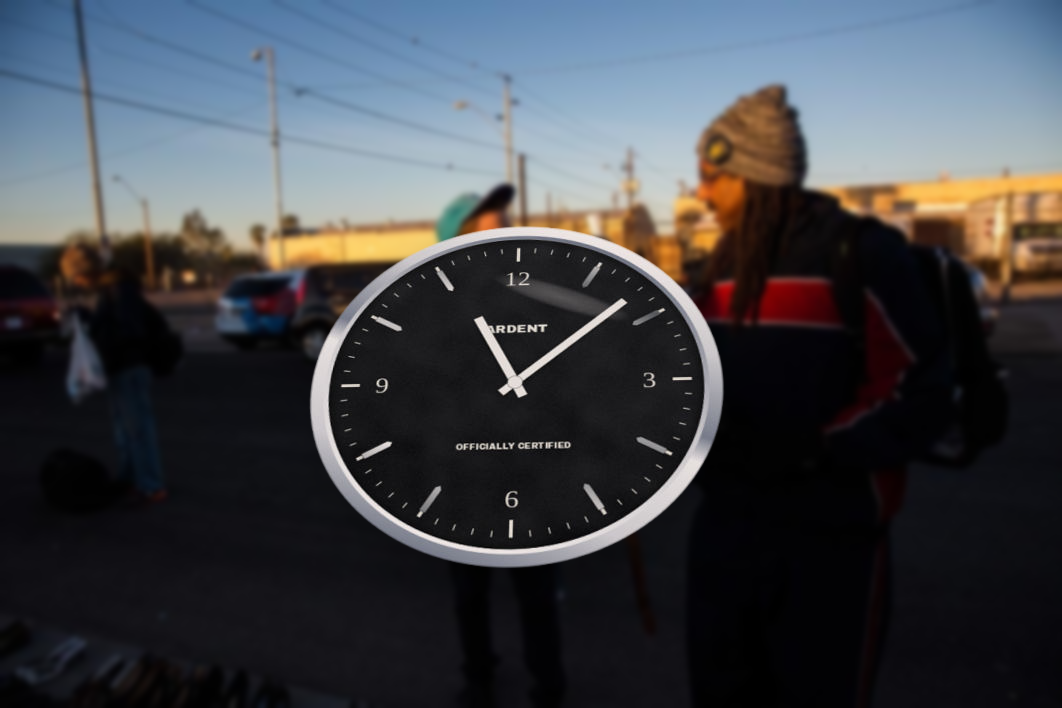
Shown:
11.08
